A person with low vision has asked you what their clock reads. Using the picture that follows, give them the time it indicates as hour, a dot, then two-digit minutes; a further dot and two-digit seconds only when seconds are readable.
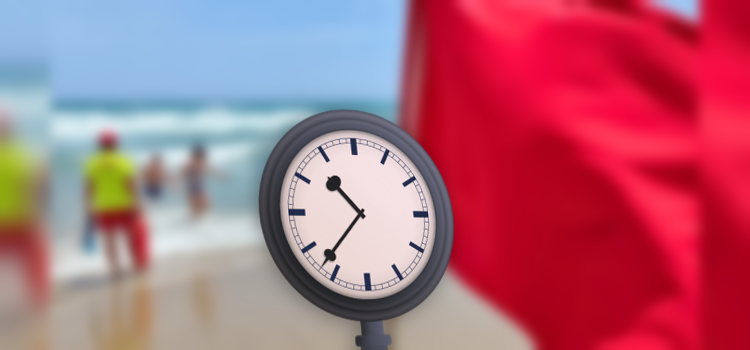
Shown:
10.37
